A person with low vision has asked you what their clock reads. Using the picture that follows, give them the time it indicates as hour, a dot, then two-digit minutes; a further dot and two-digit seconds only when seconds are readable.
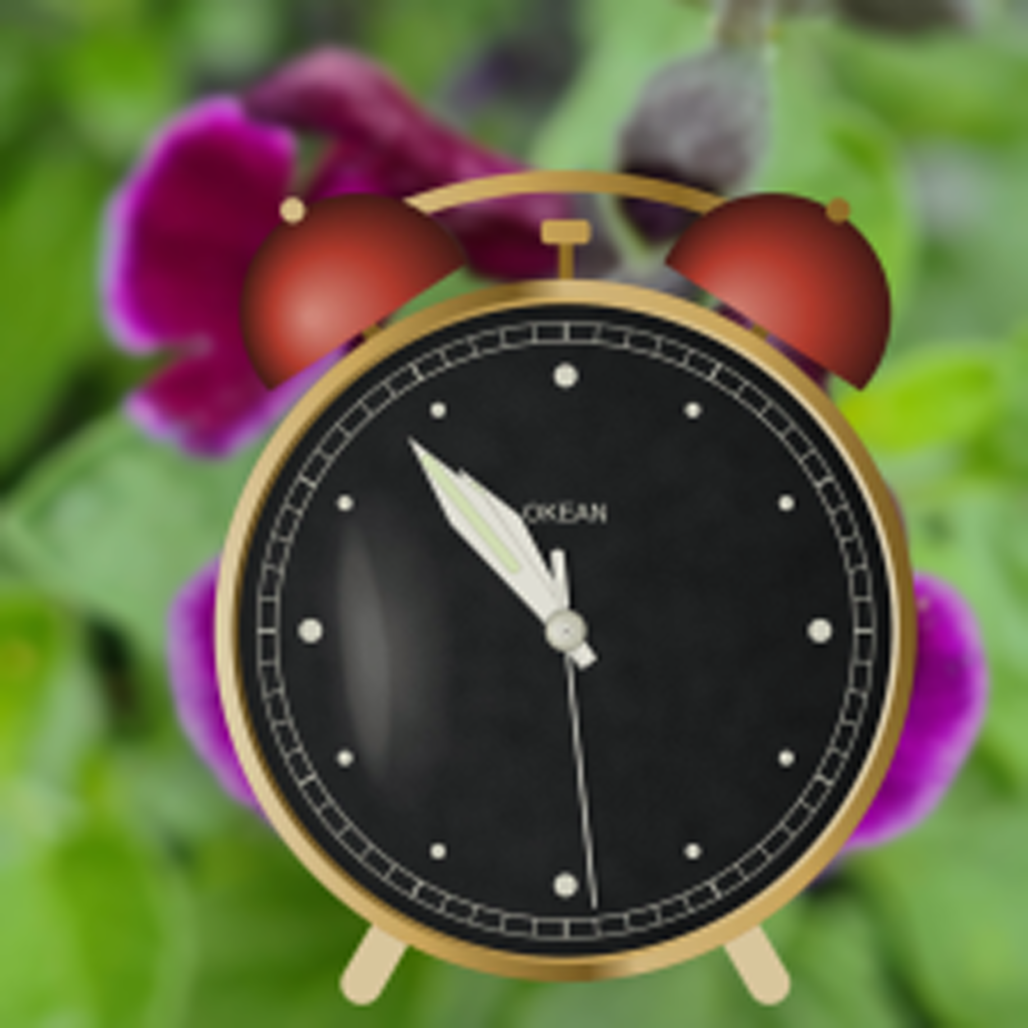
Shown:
10.53.29
